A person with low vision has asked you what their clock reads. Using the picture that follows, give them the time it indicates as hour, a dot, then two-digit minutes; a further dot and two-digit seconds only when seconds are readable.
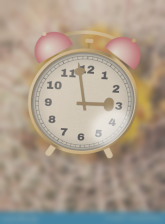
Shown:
2.58
